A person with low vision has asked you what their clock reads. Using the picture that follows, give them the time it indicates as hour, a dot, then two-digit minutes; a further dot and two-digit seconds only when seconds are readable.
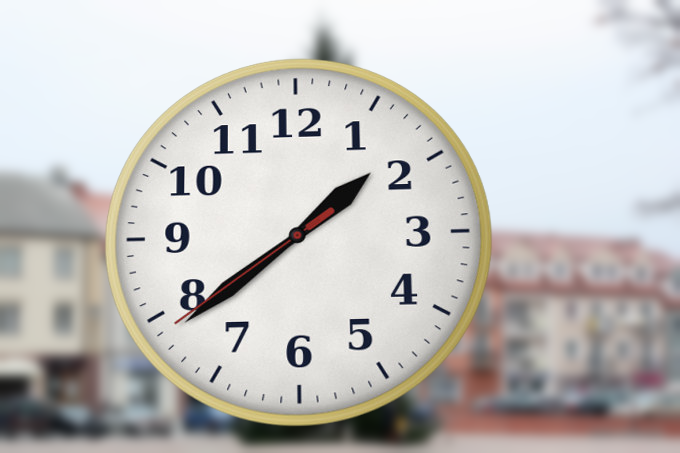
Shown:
1.38.39
